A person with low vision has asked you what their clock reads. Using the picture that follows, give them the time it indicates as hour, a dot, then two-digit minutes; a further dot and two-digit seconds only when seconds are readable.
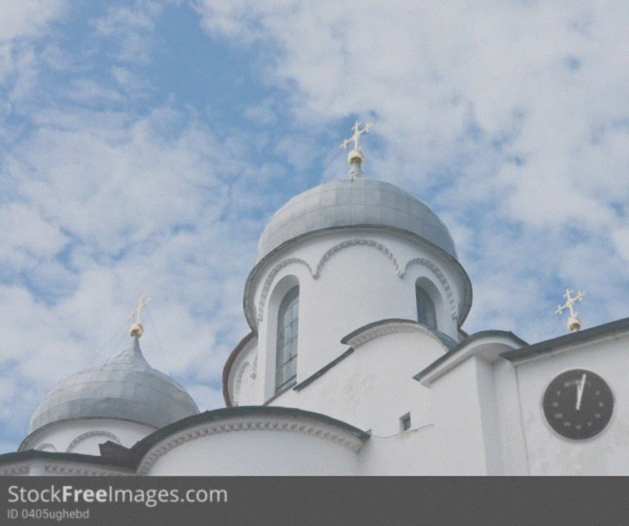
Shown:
12.02
